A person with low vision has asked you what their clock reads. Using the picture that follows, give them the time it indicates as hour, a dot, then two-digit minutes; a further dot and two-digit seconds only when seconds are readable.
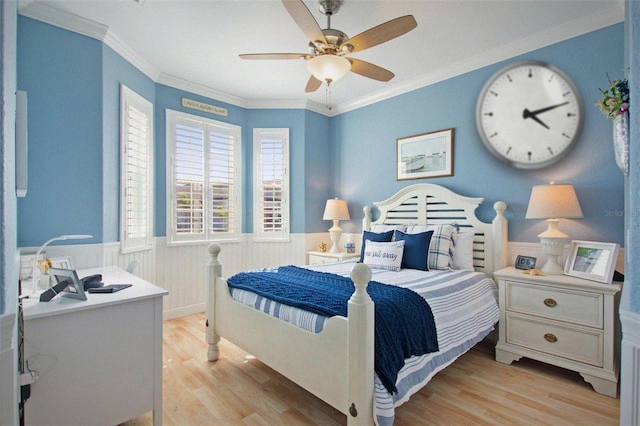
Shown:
4.12
